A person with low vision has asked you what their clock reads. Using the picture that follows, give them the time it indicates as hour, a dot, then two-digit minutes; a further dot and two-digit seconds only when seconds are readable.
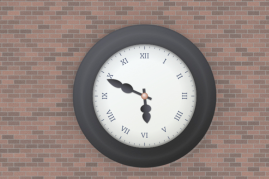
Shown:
5.49
